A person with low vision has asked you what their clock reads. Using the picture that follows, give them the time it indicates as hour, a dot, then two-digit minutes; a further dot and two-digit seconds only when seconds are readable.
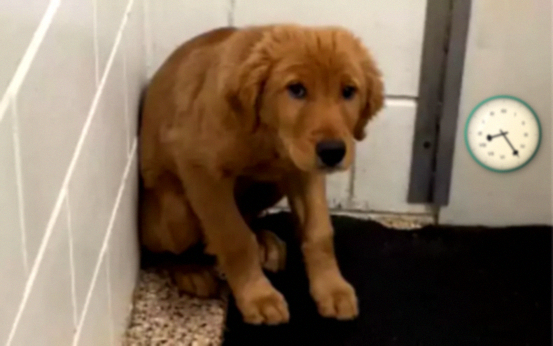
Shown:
8.24
